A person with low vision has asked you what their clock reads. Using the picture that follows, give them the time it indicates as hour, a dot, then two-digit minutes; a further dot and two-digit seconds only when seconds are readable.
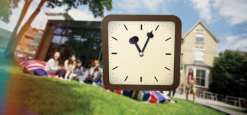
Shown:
11.04
